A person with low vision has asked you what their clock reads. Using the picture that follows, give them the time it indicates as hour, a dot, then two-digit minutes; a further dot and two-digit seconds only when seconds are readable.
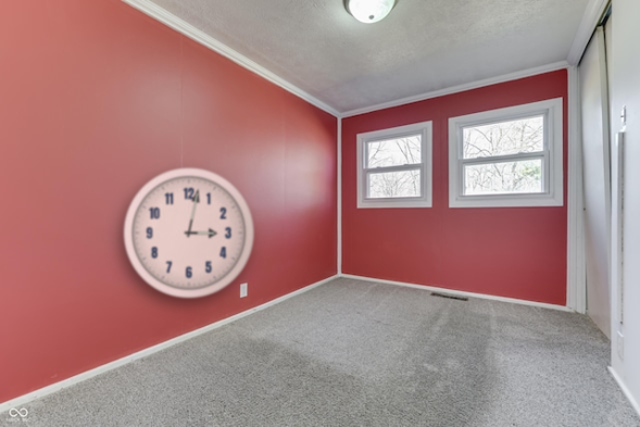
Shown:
3.02
